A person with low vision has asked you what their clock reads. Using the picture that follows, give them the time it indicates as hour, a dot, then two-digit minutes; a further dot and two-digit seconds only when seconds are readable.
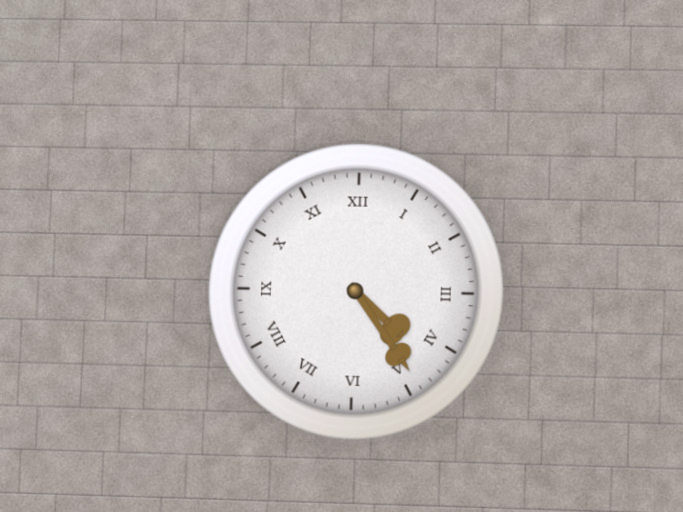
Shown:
4.24
